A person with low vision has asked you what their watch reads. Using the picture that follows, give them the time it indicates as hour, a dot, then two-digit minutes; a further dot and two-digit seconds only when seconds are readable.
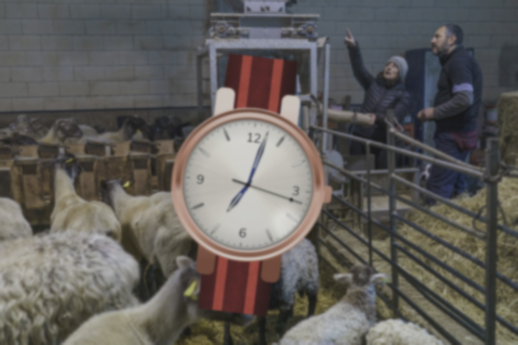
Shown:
7.02.17
